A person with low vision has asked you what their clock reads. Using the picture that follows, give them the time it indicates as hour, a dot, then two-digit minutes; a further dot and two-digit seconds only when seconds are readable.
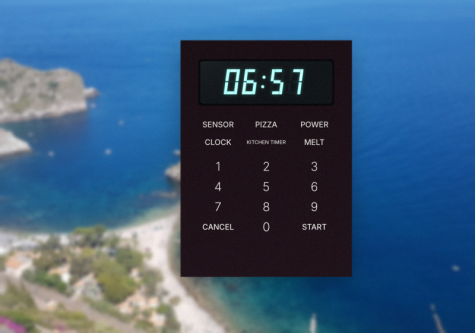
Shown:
6.57
